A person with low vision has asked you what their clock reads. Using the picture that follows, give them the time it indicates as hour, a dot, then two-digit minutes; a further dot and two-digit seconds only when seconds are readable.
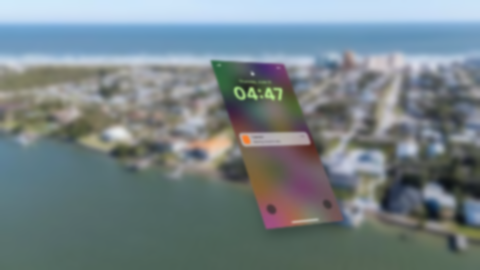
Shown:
4.47
